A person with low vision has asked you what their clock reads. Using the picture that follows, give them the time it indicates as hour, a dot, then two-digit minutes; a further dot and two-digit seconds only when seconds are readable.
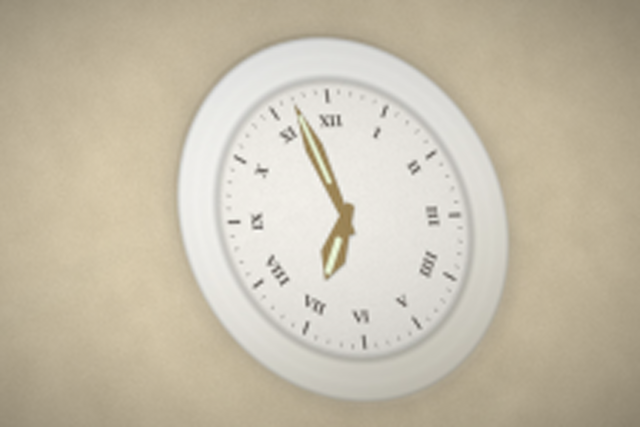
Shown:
6.57
